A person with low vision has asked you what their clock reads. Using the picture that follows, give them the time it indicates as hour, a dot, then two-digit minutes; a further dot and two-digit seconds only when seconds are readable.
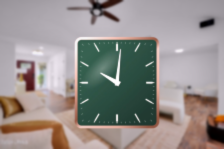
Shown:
10.01
